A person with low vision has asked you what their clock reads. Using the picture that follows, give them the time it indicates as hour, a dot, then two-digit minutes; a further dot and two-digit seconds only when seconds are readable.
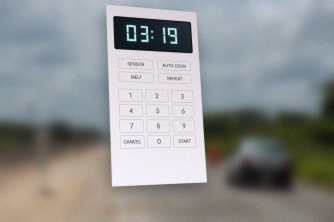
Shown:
3.19
